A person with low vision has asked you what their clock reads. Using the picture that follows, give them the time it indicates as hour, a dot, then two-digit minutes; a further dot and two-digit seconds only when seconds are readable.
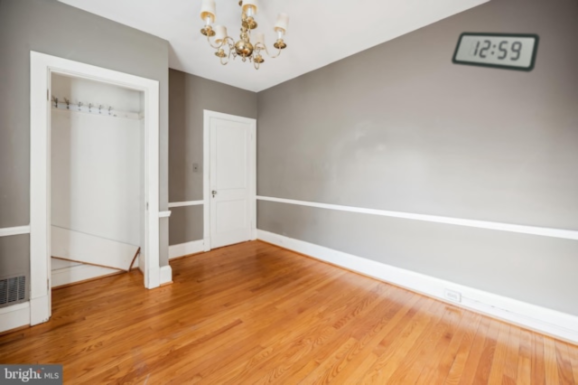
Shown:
12.59
